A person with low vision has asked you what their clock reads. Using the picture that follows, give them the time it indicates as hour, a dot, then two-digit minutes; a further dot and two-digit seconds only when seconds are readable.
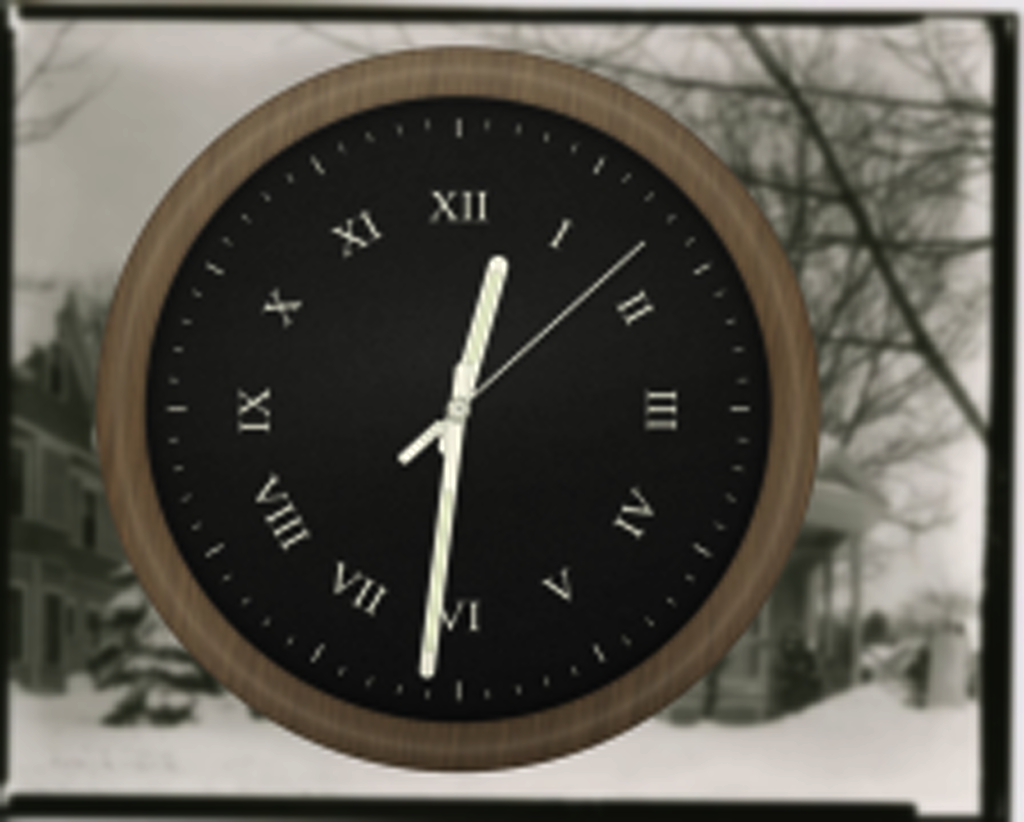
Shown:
12.31.08
